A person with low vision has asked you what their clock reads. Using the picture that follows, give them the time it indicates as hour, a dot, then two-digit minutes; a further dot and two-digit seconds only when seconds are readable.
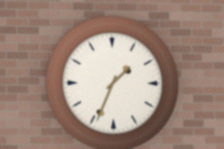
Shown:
1.34
